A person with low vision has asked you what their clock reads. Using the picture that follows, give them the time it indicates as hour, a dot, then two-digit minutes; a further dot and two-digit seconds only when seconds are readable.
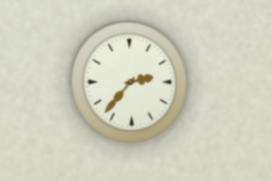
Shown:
2.37
